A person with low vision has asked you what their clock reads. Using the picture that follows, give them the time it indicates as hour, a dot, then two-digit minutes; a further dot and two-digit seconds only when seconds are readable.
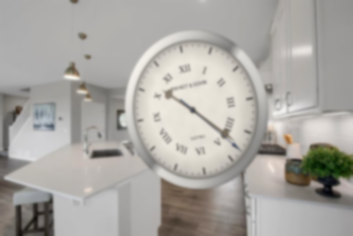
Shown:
10.22.23
